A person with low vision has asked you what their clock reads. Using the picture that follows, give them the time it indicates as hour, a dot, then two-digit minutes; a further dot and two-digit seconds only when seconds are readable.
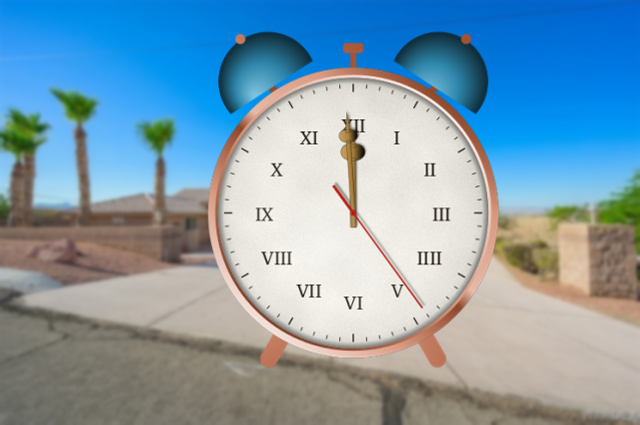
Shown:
11.59.24
